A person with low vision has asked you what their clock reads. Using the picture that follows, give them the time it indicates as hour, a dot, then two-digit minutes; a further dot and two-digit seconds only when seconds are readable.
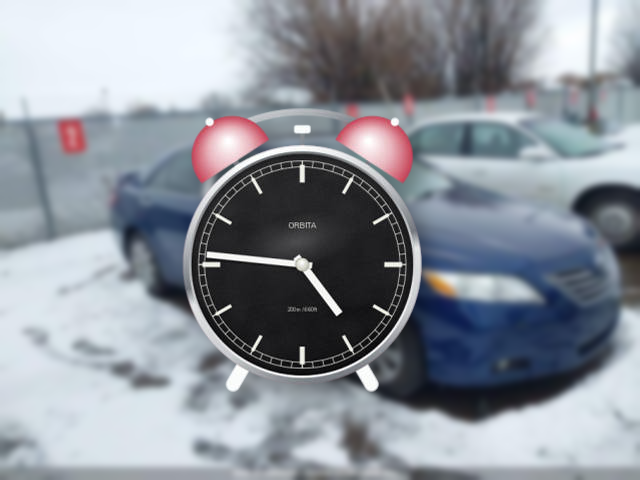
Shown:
4.46
